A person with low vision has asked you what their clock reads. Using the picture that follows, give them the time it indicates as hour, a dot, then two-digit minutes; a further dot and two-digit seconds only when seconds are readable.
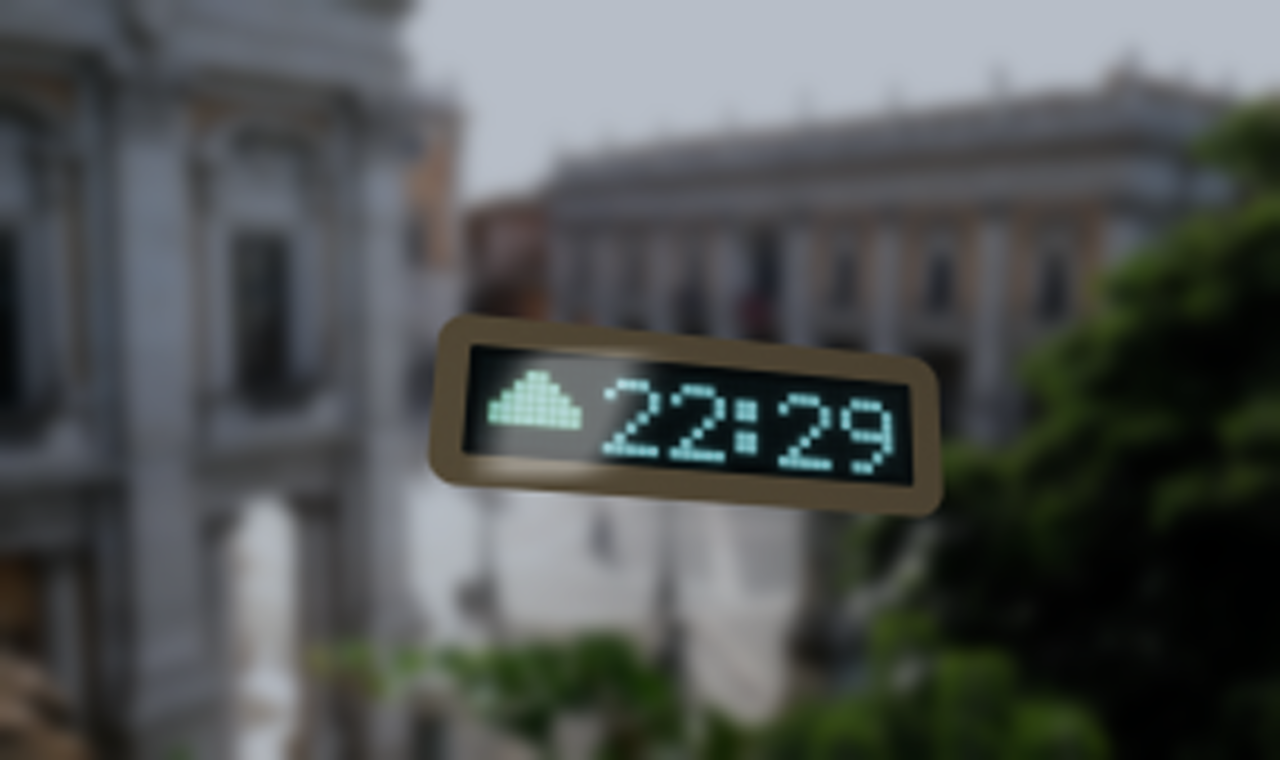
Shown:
22.29
